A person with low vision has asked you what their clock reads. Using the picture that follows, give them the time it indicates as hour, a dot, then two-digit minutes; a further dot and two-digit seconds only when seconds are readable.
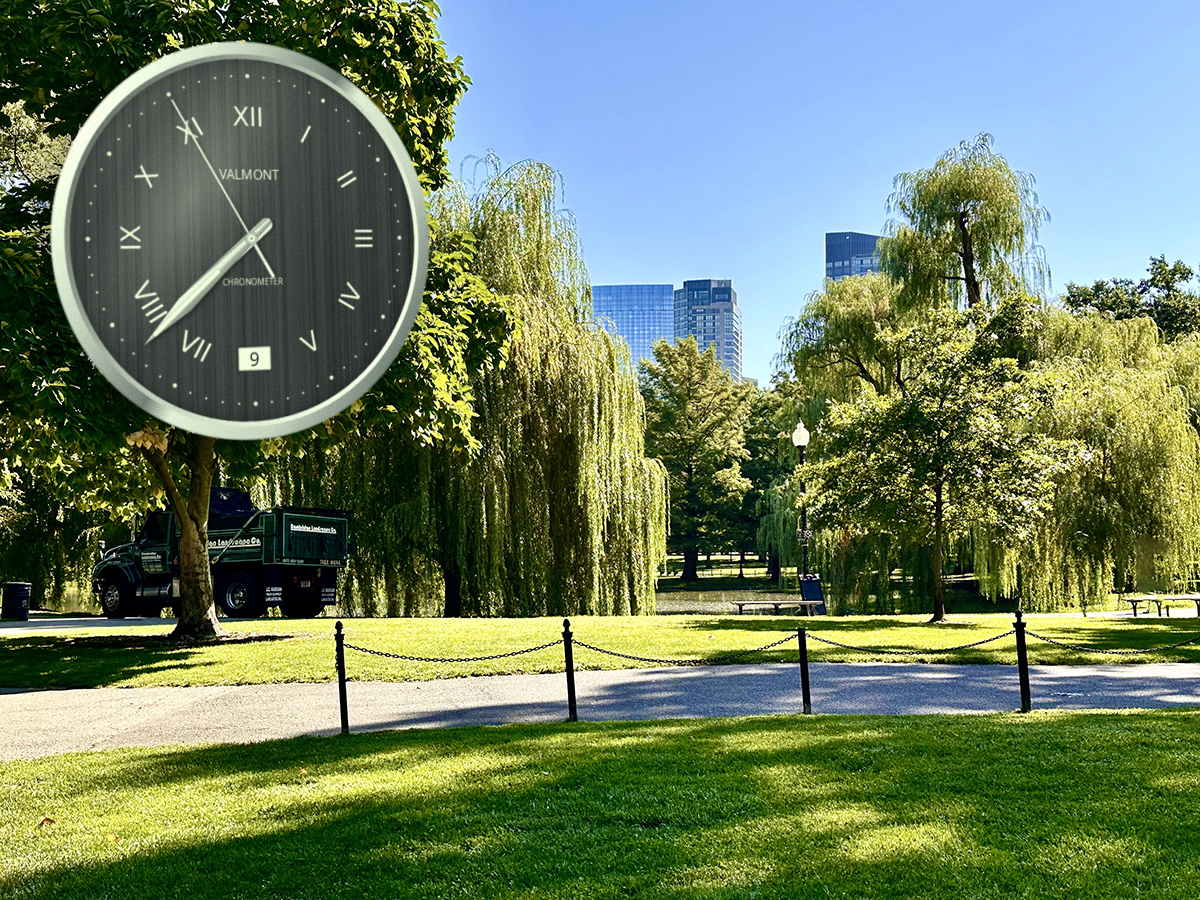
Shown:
7.37.55
